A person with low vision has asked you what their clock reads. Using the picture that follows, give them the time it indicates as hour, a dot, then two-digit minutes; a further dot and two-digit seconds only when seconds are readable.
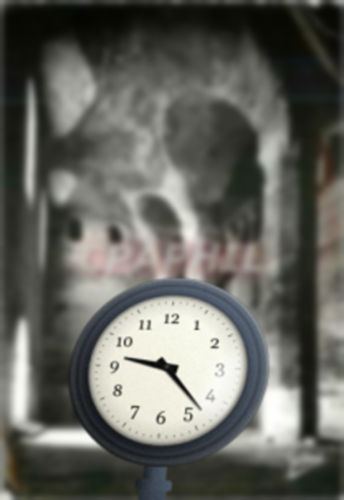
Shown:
9.23
